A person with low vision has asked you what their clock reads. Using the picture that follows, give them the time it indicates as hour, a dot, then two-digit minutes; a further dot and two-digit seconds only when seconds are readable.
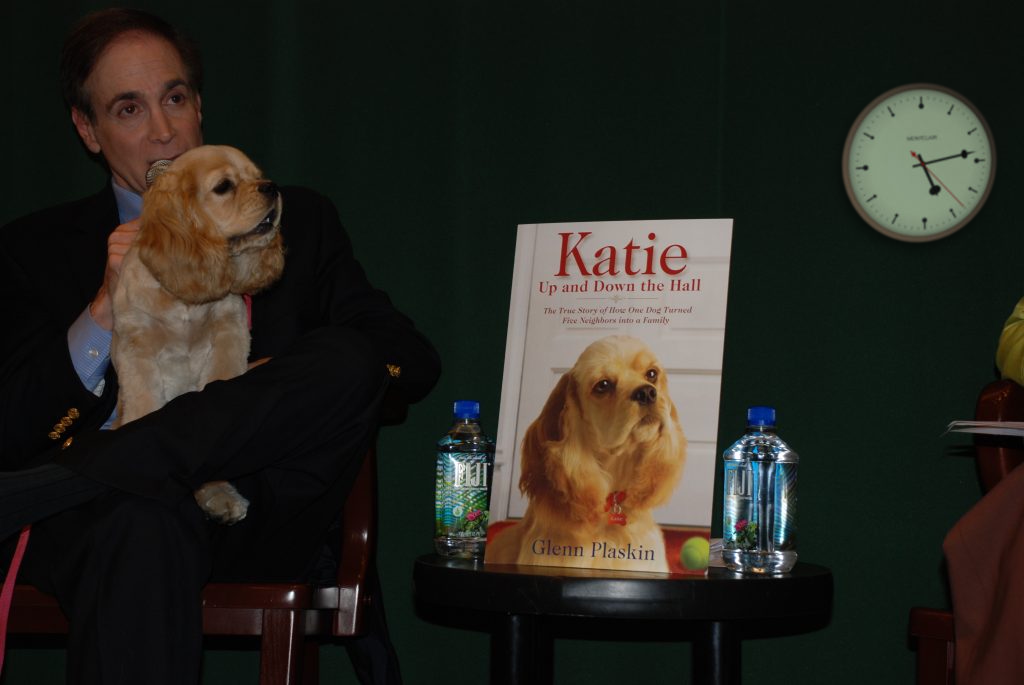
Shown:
5.13.23
